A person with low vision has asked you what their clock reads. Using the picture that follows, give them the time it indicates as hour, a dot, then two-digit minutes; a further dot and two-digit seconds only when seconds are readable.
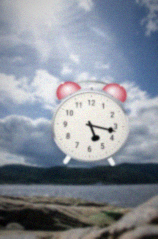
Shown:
5.17
